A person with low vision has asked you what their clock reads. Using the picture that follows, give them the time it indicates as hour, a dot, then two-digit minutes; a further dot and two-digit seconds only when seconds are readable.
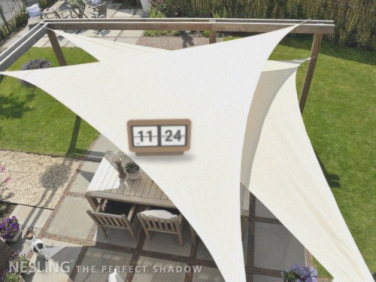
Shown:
11.24
